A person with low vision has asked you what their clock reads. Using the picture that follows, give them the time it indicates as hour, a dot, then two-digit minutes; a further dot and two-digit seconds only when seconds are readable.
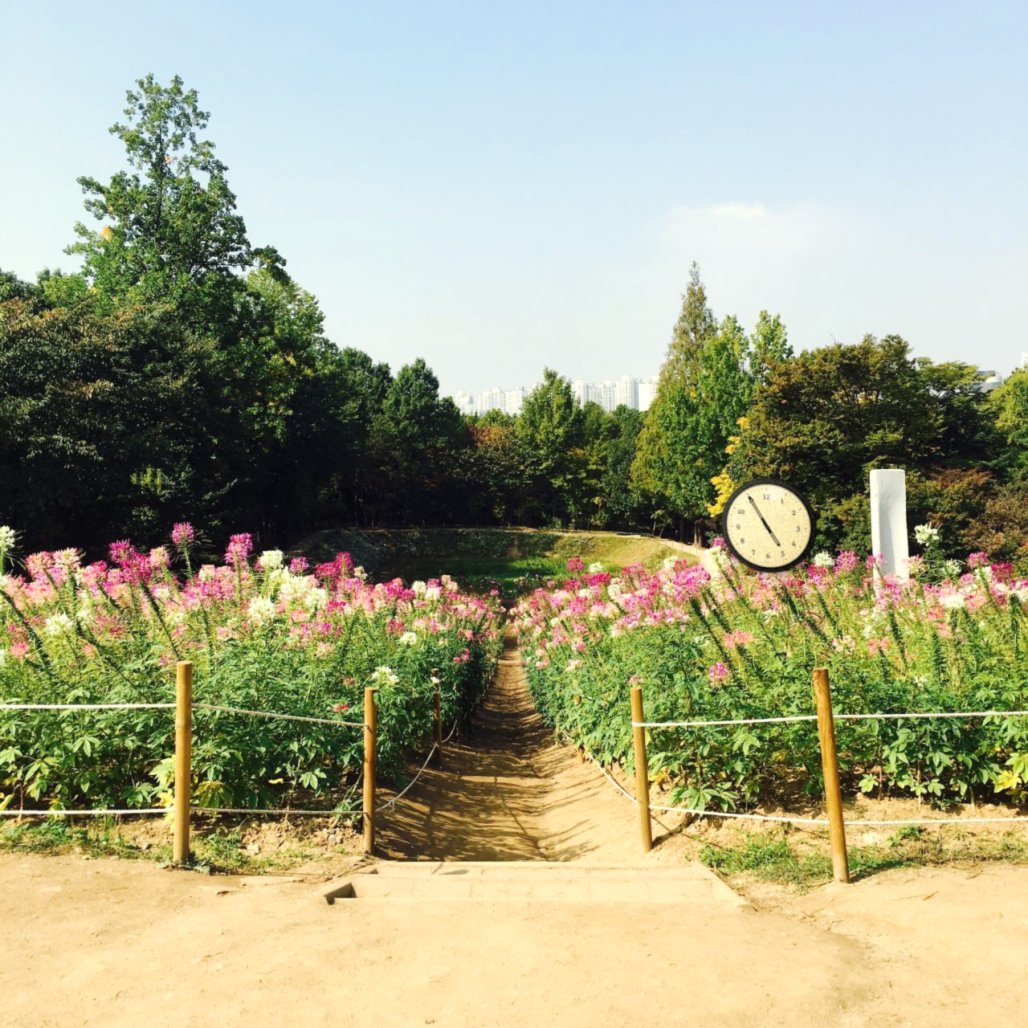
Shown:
4.55
